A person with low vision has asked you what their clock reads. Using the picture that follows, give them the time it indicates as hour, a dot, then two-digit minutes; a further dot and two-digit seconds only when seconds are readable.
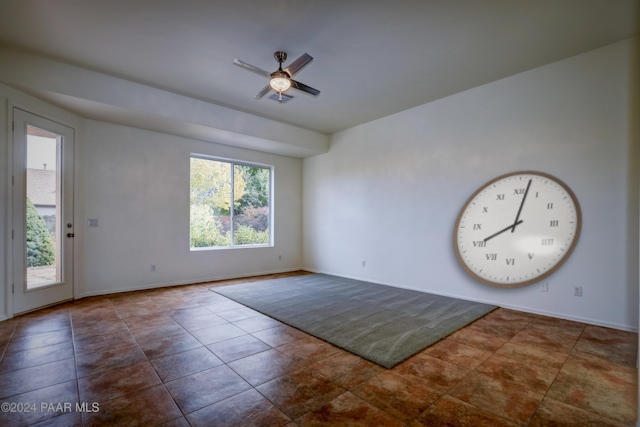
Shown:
8.02
